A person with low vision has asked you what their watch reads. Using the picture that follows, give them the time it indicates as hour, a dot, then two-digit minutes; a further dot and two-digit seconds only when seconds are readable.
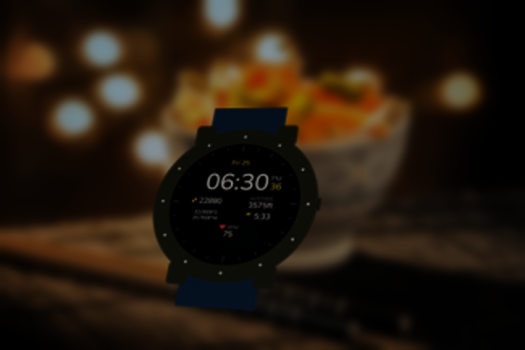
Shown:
6.30
